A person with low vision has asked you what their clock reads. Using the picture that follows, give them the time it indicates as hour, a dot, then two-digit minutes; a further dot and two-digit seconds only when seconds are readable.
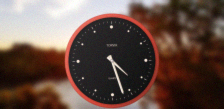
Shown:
4.27
